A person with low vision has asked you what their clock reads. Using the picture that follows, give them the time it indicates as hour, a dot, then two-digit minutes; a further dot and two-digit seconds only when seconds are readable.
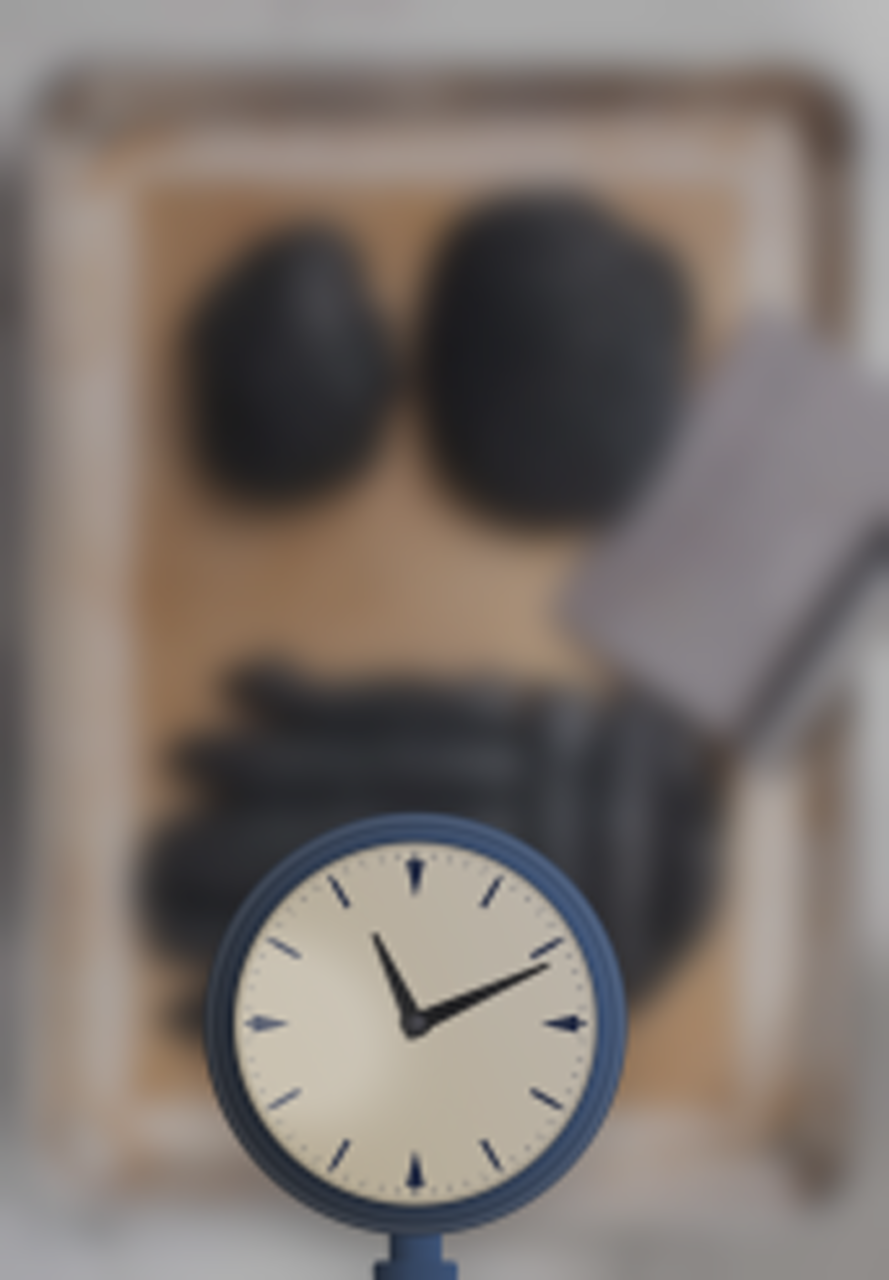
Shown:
11.11
